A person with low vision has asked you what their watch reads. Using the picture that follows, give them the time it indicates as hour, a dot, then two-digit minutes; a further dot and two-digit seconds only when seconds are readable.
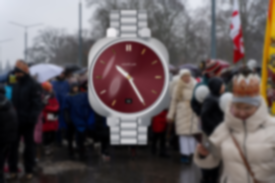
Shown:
10.25
